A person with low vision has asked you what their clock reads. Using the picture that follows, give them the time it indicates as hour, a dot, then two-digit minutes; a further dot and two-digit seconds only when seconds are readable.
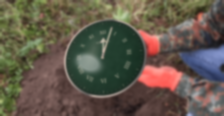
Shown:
12.03
